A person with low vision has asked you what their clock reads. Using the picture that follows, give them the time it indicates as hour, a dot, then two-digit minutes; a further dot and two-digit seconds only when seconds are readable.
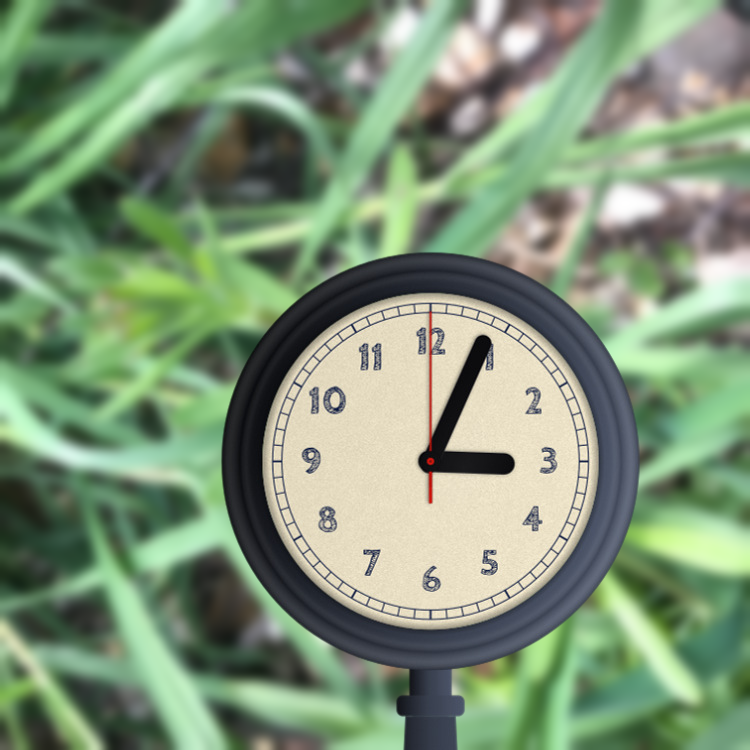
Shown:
3.04.00
